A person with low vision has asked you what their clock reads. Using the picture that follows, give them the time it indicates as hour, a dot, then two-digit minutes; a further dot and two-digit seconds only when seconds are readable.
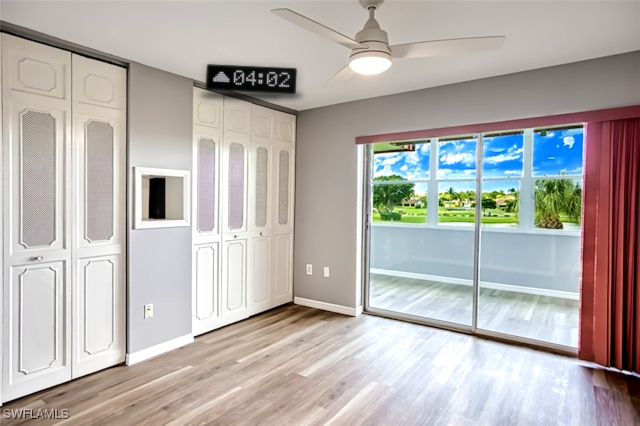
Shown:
4.02
